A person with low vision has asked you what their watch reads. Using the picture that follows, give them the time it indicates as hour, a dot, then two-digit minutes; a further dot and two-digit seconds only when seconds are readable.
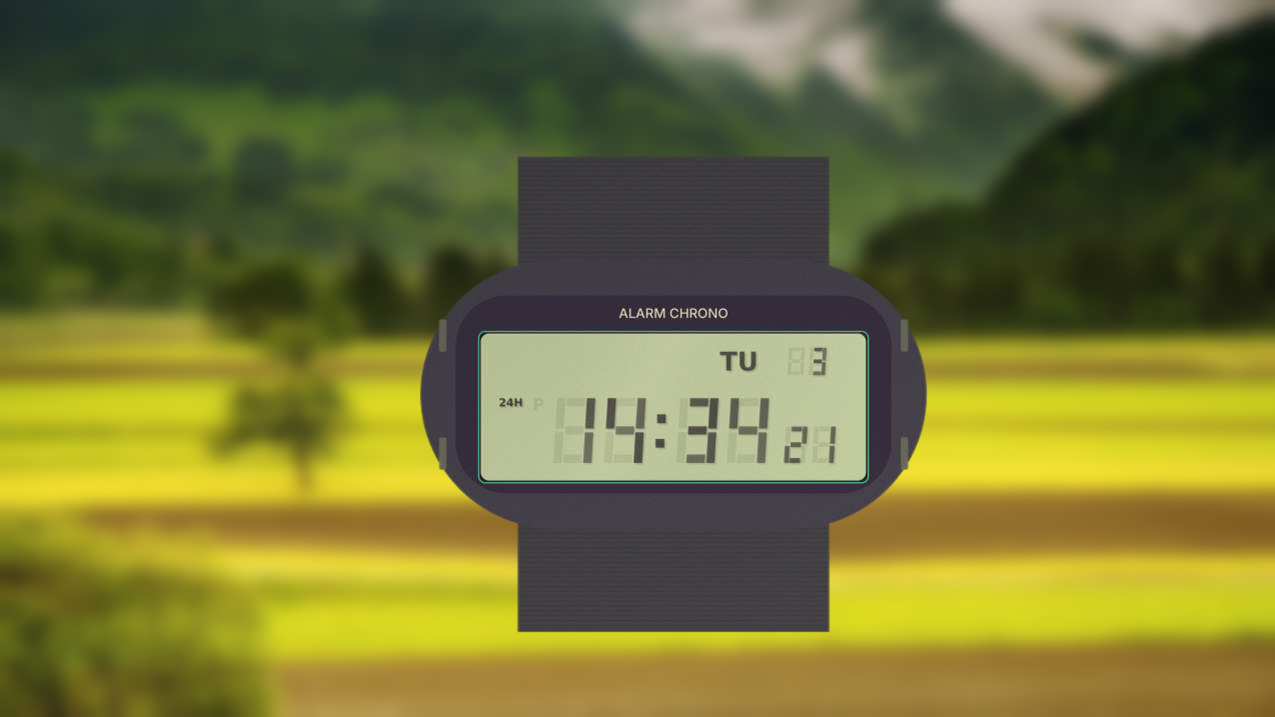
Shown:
14.34.21
